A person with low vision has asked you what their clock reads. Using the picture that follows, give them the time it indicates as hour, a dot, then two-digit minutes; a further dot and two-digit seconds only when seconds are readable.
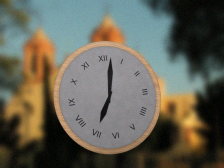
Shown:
7.02
